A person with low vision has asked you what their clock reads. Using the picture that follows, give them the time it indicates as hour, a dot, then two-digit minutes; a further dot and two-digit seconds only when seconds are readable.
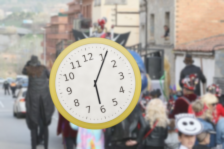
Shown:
6.06
